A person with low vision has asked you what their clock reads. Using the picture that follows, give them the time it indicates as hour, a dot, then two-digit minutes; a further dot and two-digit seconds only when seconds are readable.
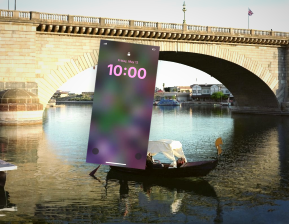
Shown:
10.00
